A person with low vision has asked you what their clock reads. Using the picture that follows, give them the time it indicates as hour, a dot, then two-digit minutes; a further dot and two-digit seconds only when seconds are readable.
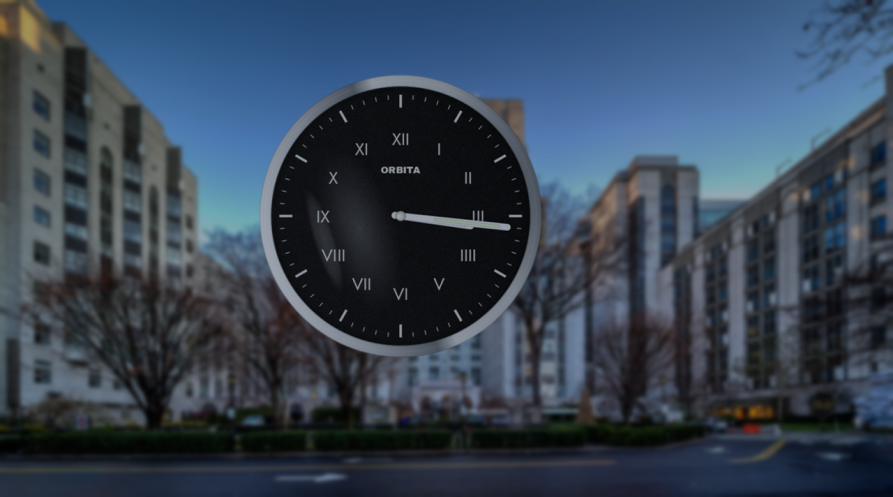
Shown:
3.16
